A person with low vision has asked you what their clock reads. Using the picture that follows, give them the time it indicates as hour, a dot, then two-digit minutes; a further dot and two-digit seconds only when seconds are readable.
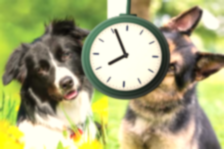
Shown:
7.56
